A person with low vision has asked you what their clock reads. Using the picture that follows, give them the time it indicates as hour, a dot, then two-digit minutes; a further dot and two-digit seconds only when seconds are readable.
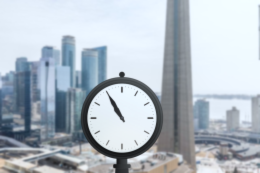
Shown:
10.55
